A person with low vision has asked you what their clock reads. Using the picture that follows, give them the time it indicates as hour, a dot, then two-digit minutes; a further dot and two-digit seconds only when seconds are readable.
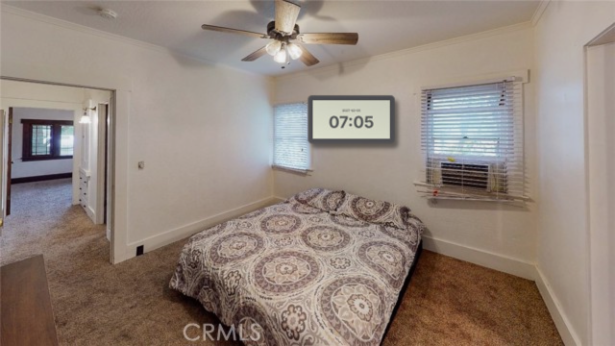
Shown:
7.05
